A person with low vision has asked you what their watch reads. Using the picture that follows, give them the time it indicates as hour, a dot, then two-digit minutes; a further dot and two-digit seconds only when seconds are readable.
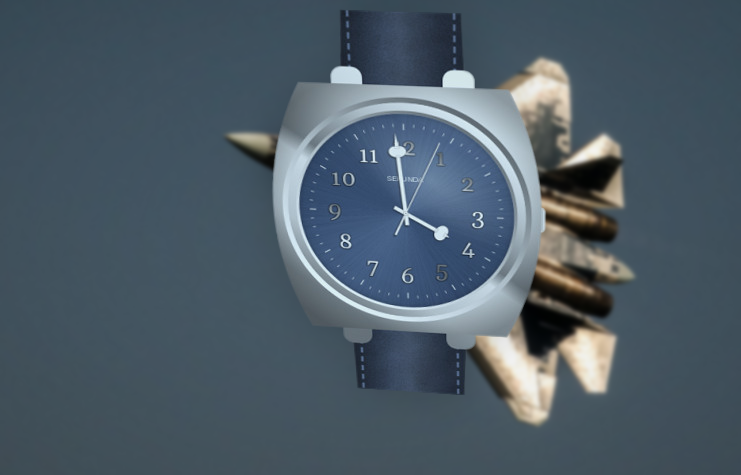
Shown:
3.59.04
